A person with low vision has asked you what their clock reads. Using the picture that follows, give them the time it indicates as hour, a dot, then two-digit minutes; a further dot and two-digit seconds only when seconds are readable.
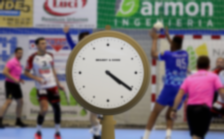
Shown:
4.21
